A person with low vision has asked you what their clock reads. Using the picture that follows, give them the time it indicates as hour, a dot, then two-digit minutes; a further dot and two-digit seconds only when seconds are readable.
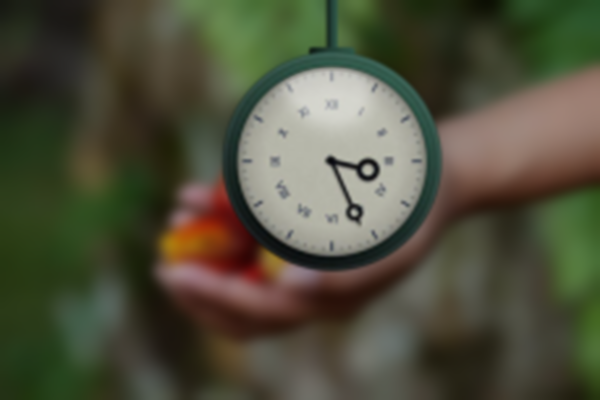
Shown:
3.26
